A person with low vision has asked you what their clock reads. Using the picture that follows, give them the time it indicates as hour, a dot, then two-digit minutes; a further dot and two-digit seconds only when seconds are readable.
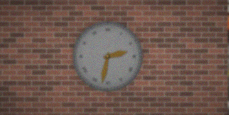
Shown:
2.32
